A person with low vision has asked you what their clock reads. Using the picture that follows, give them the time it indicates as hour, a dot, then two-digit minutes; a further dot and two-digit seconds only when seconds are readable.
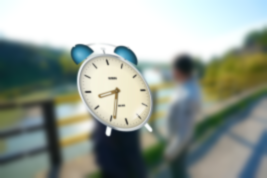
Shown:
8.34
